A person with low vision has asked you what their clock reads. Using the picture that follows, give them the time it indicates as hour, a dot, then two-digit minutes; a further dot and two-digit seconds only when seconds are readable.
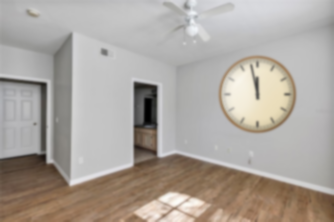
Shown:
11.58
